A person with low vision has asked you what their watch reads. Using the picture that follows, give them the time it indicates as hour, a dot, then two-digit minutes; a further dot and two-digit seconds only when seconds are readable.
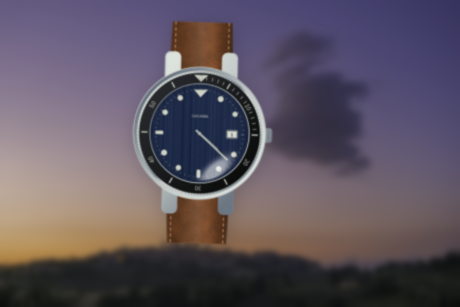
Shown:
4.22
